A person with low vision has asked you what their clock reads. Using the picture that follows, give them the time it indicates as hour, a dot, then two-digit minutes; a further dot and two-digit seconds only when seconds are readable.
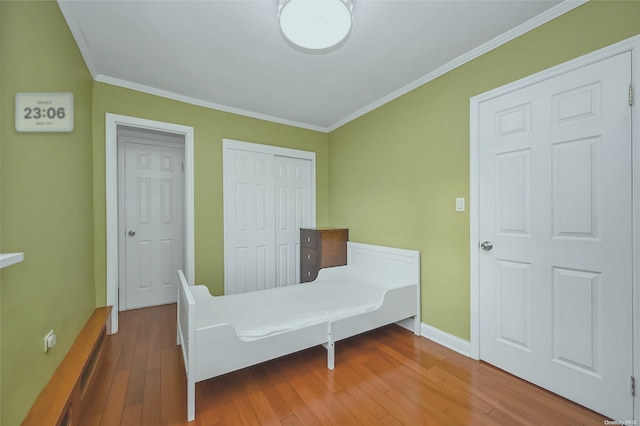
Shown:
23.06
